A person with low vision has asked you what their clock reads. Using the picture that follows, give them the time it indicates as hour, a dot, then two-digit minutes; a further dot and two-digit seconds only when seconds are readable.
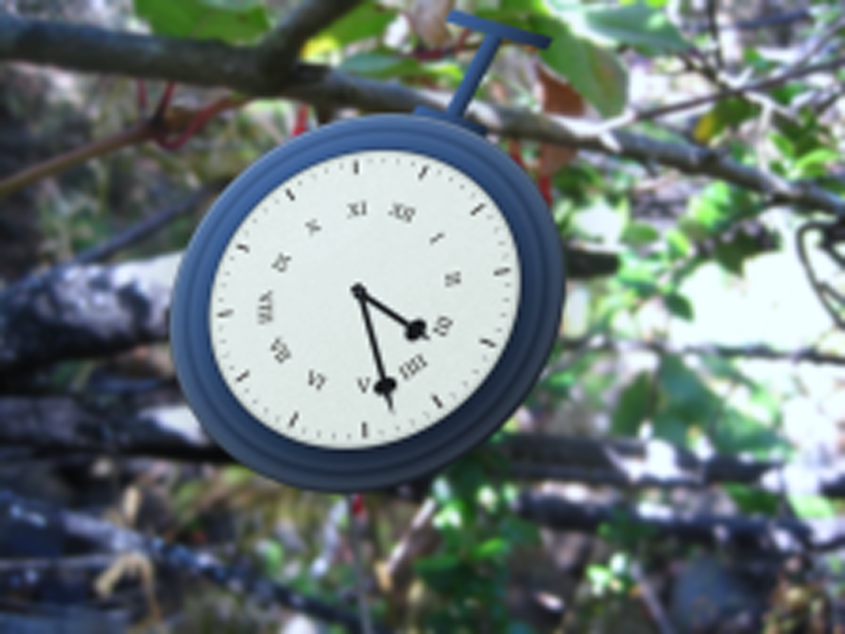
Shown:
3.23
